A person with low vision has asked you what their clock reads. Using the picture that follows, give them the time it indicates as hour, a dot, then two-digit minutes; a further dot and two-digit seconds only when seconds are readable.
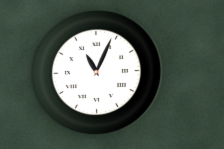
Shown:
11.04
